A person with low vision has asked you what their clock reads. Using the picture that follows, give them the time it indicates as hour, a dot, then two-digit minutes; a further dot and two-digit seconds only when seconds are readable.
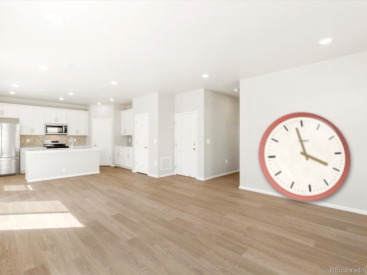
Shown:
3.58
